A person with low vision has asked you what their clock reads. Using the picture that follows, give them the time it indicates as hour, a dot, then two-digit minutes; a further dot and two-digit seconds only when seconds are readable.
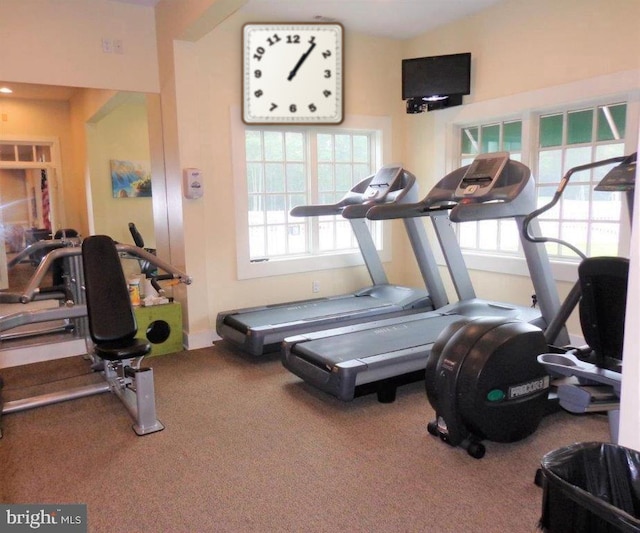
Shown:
1.06
